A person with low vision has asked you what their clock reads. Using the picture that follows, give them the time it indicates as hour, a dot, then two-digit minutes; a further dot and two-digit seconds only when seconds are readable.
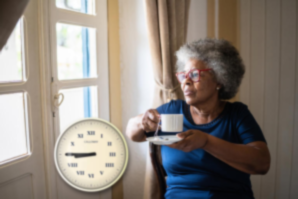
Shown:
8.45
